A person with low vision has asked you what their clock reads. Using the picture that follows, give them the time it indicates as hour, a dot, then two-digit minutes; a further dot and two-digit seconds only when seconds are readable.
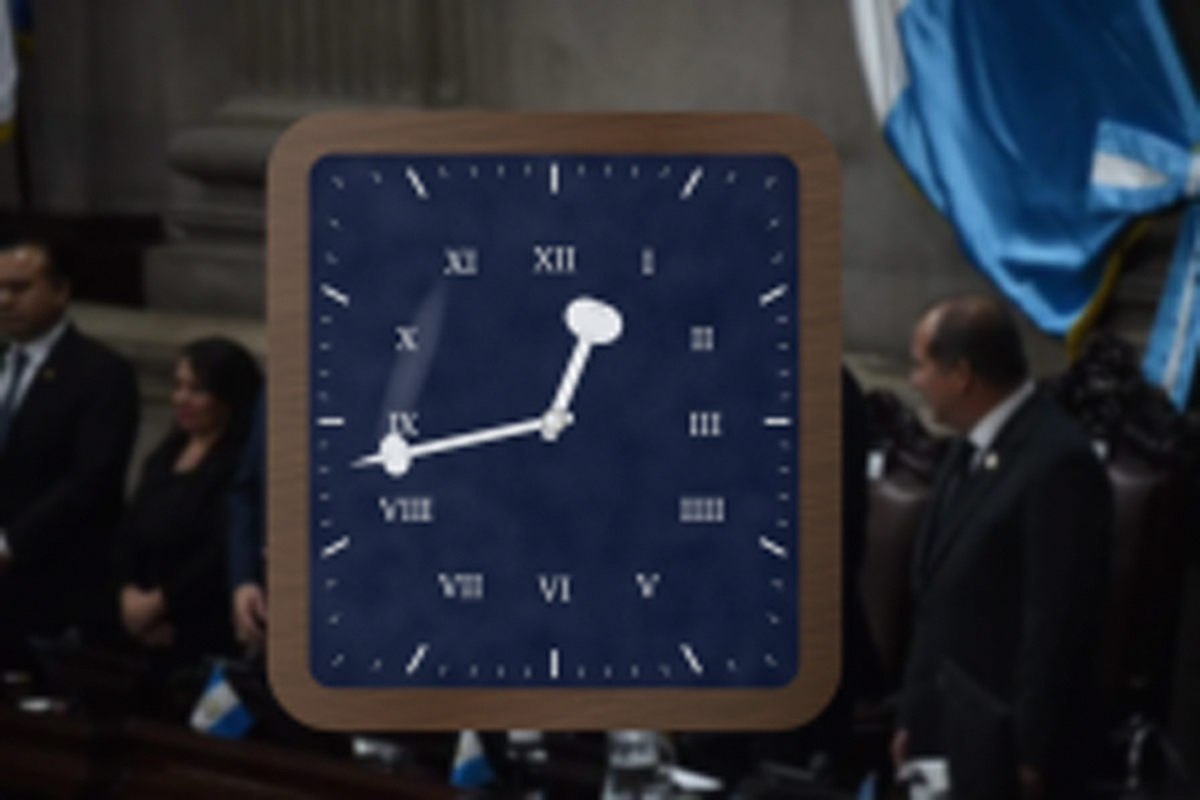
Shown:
12.43
